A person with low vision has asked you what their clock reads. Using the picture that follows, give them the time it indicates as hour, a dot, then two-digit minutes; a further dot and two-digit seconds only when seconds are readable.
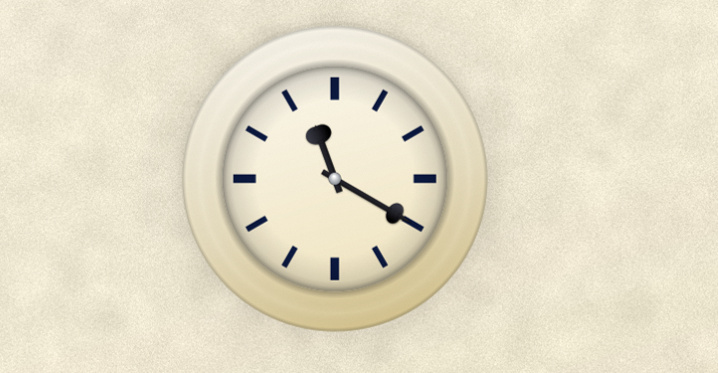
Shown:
11.20
